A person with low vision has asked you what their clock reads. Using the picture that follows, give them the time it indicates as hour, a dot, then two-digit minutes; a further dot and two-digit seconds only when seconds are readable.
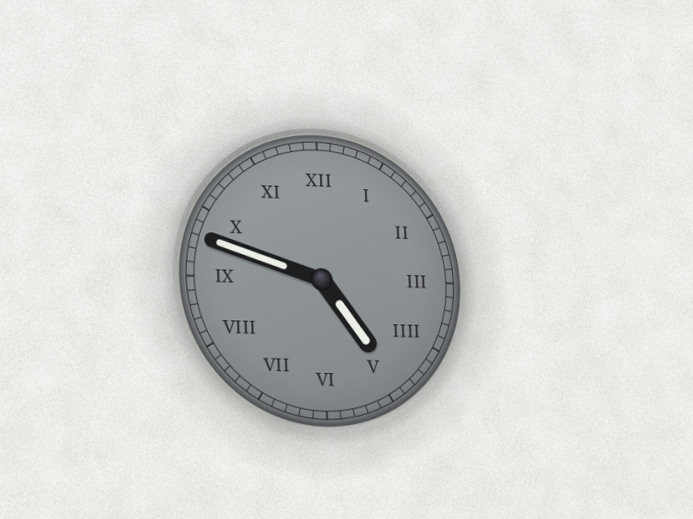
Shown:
4.48
